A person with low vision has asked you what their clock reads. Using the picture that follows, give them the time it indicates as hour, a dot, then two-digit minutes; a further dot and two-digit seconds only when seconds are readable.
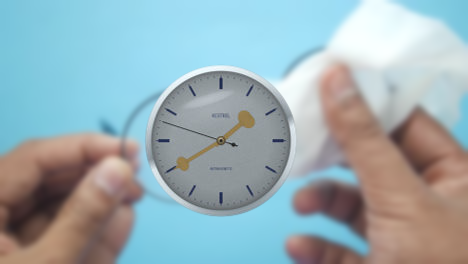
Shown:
1.39.48
